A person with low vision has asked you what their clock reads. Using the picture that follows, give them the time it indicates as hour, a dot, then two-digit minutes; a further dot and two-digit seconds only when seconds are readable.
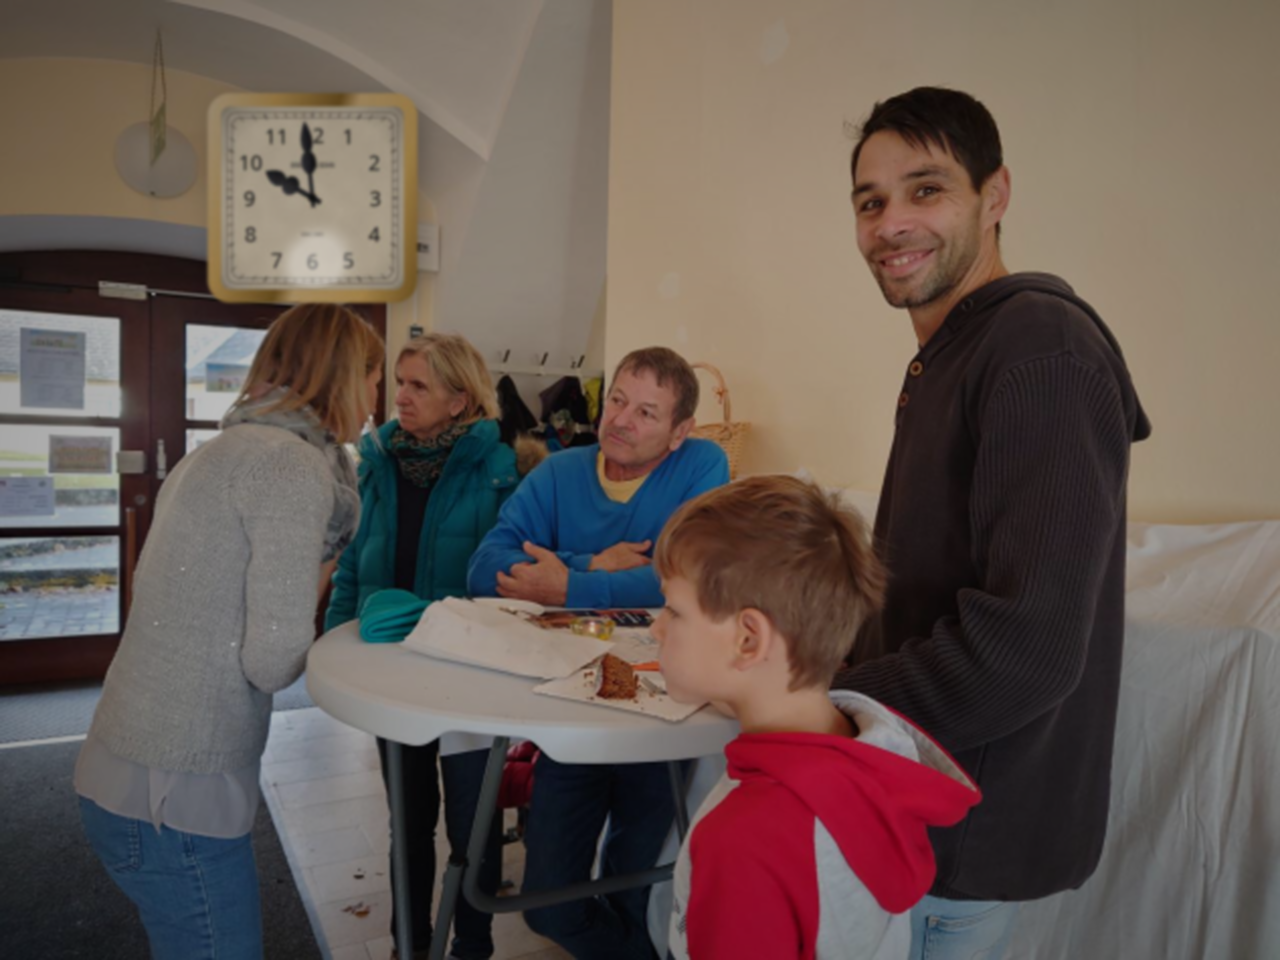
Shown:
9.59
